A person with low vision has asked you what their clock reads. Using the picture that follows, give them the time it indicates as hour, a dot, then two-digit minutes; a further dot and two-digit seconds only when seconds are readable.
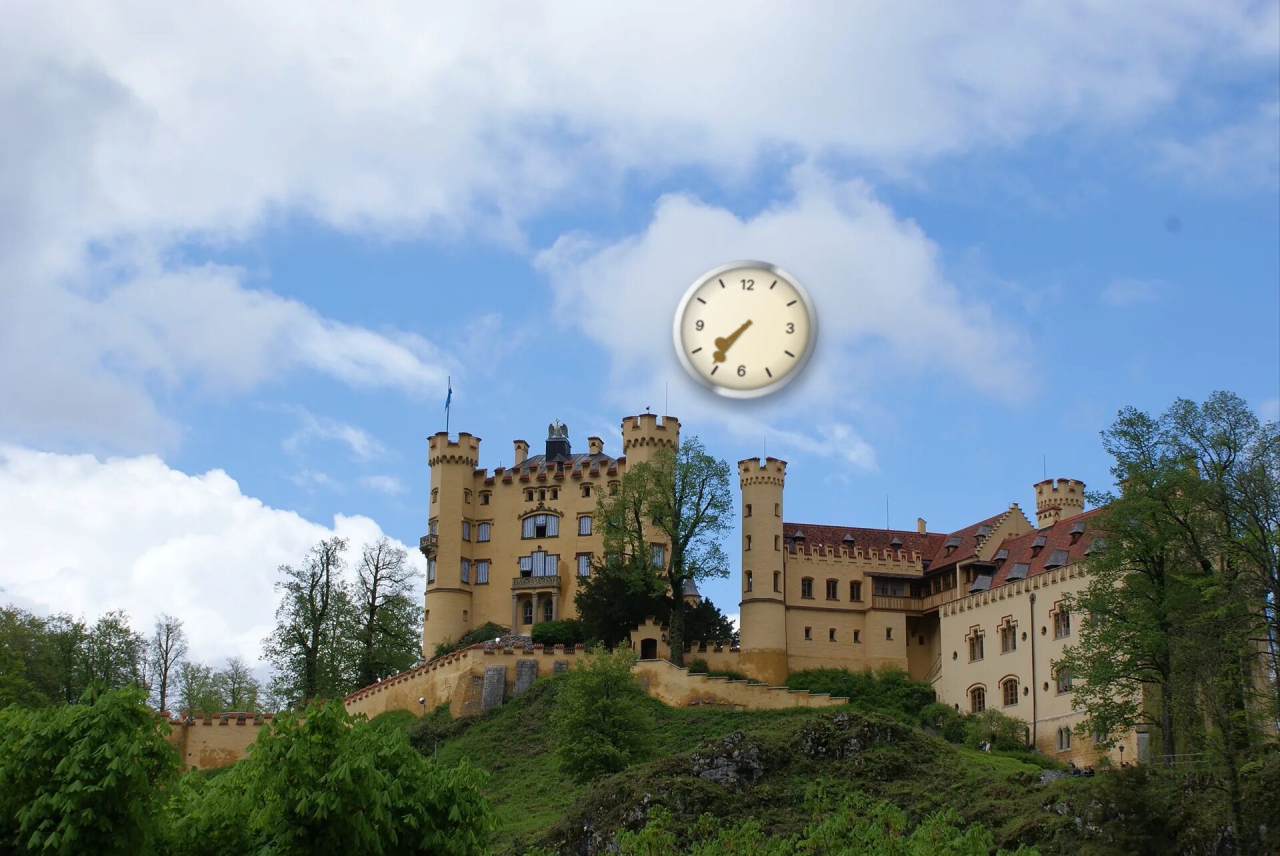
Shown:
7.36
